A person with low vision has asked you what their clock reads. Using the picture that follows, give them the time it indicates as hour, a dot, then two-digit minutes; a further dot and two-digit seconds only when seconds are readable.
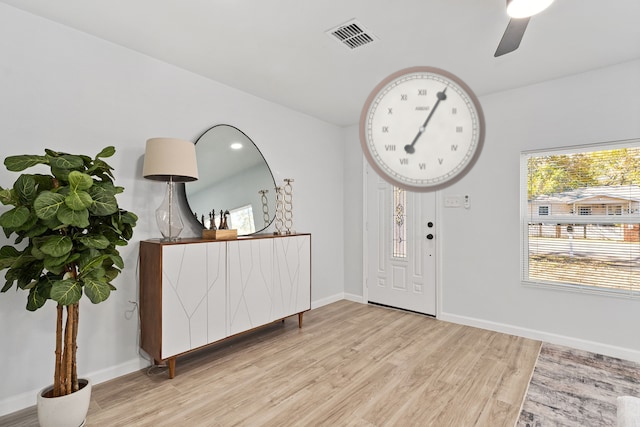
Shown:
7.05
